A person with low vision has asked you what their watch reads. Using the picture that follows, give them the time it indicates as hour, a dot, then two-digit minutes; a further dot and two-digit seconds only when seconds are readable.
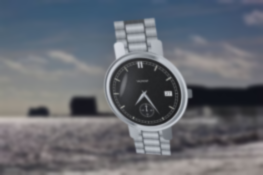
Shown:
7.25
